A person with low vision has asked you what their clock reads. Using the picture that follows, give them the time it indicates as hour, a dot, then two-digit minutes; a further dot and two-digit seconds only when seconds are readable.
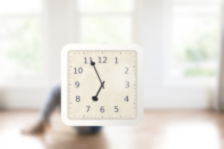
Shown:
6.56
